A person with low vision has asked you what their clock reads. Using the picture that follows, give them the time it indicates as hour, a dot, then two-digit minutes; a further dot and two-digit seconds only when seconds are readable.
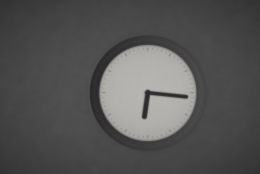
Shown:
6.16
